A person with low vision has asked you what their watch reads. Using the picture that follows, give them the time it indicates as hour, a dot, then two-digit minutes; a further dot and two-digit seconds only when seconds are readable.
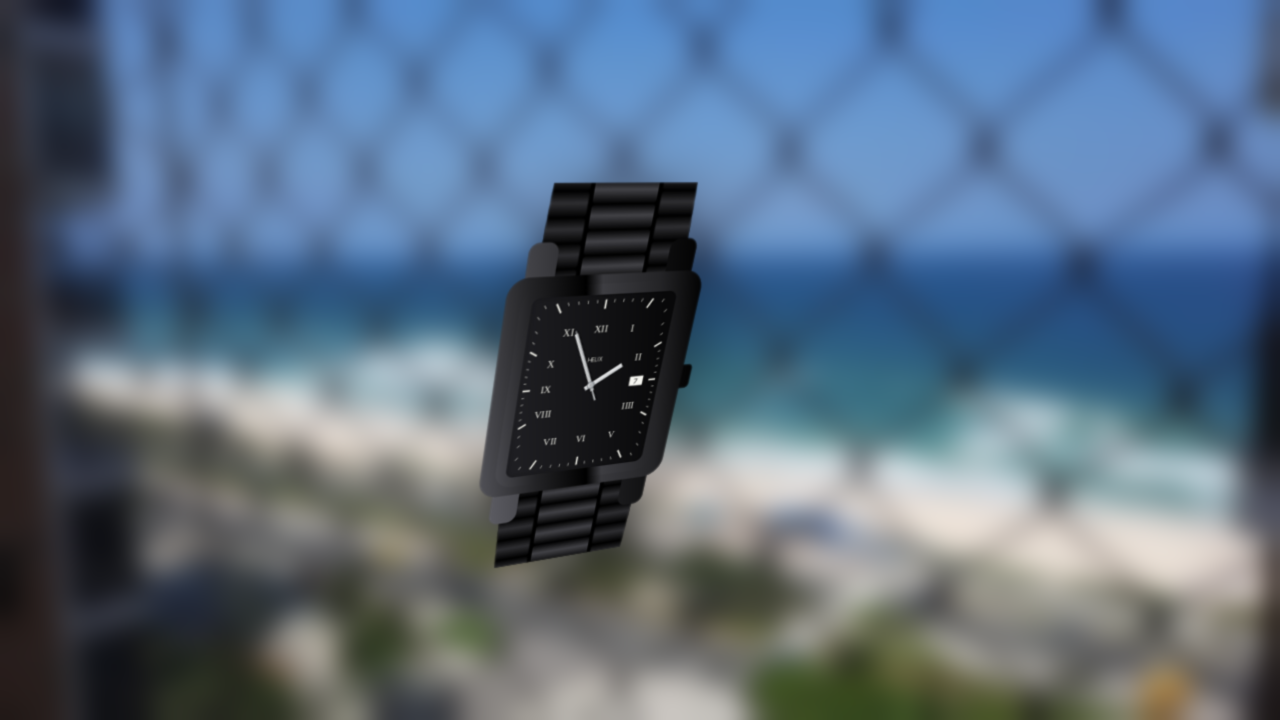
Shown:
1.55.56
